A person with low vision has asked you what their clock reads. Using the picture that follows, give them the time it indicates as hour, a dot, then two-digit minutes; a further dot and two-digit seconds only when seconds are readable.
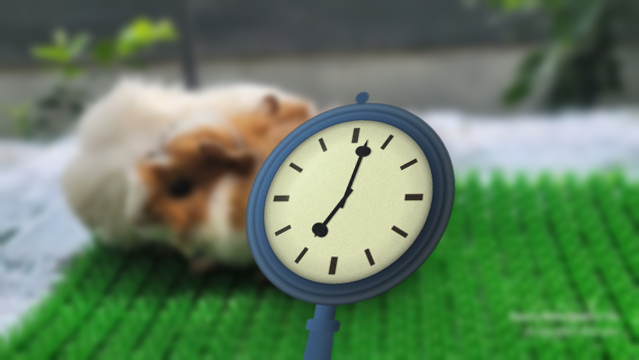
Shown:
7.02
